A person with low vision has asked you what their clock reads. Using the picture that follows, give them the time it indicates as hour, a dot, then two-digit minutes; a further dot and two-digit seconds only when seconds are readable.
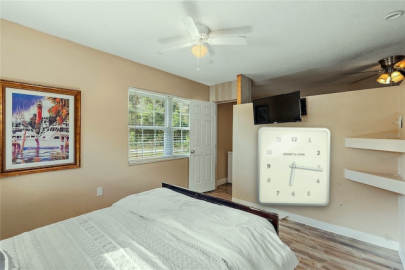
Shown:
6.16
